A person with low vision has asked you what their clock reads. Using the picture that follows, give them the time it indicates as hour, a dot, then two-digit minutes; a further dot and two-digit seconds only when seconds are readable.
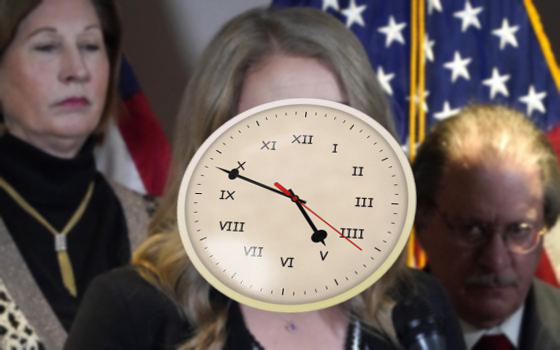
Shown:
4.48.21
